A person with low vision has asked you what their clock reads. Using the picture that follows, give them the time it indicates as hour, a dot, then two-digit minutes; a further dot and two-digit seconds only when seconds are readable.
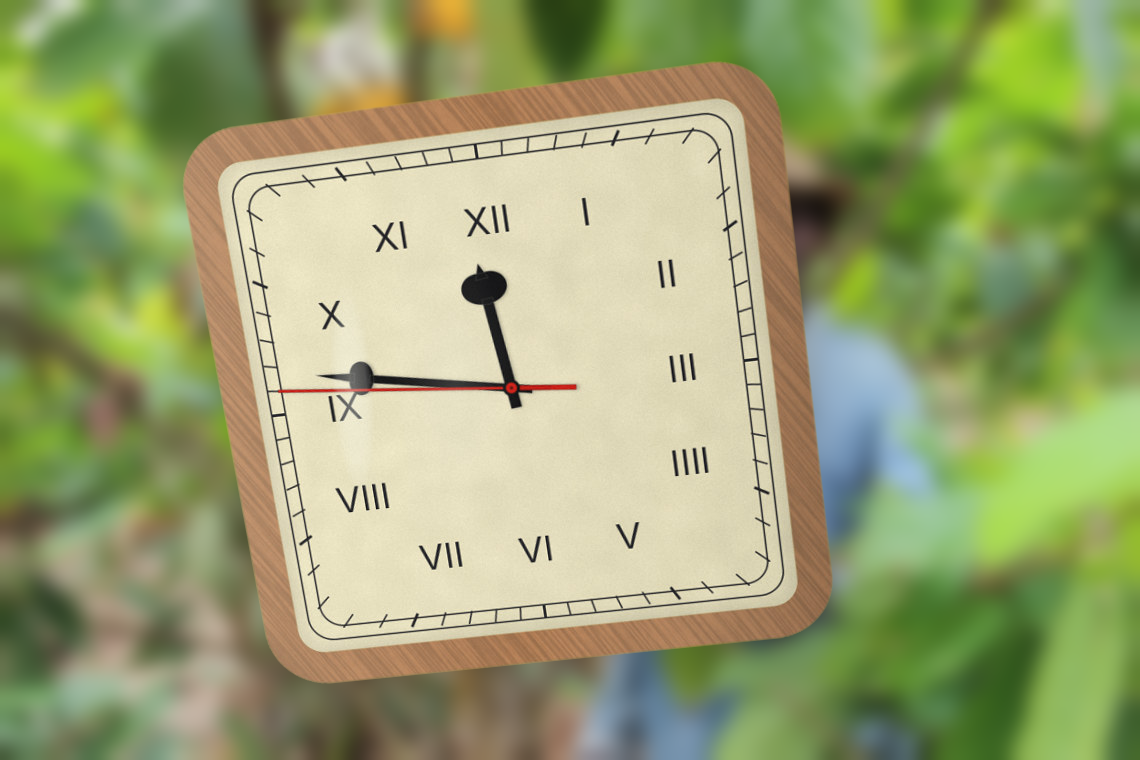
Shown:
11.46.46
